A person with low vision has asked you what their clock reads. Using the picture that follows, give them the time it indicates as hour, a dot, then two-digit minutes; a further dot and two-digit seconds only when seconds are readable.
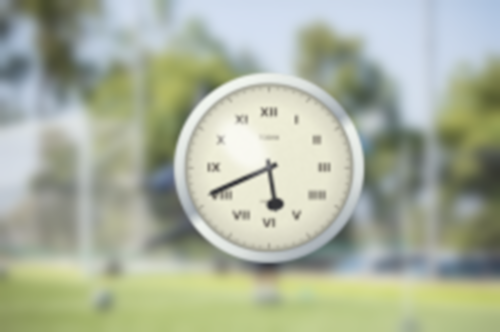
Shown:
5.41
